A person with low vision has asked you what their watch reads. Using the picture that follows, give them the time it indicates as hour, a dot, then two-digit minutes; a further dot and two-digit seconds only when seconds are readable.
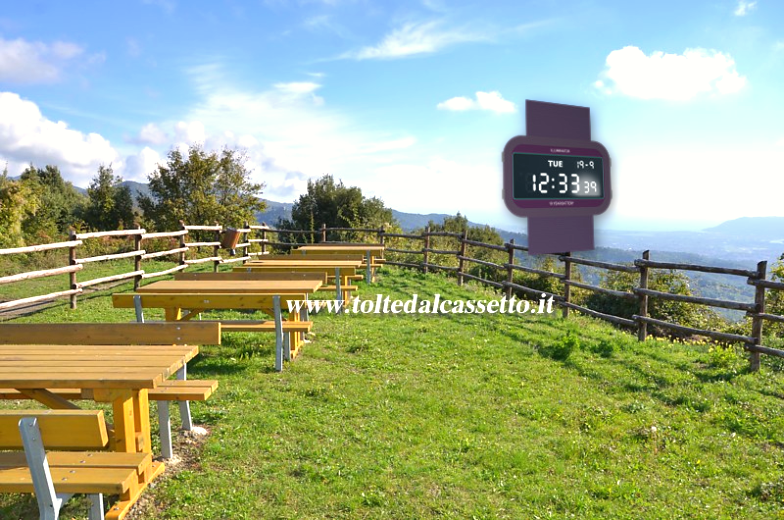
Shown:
12.33.39
